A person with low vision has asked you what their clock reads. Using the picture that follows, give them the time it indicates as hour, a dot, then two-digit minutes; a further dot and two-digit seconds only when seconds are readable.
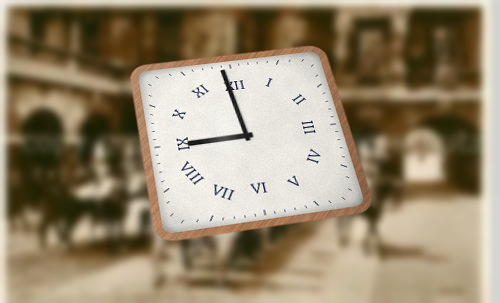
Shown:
8.59
